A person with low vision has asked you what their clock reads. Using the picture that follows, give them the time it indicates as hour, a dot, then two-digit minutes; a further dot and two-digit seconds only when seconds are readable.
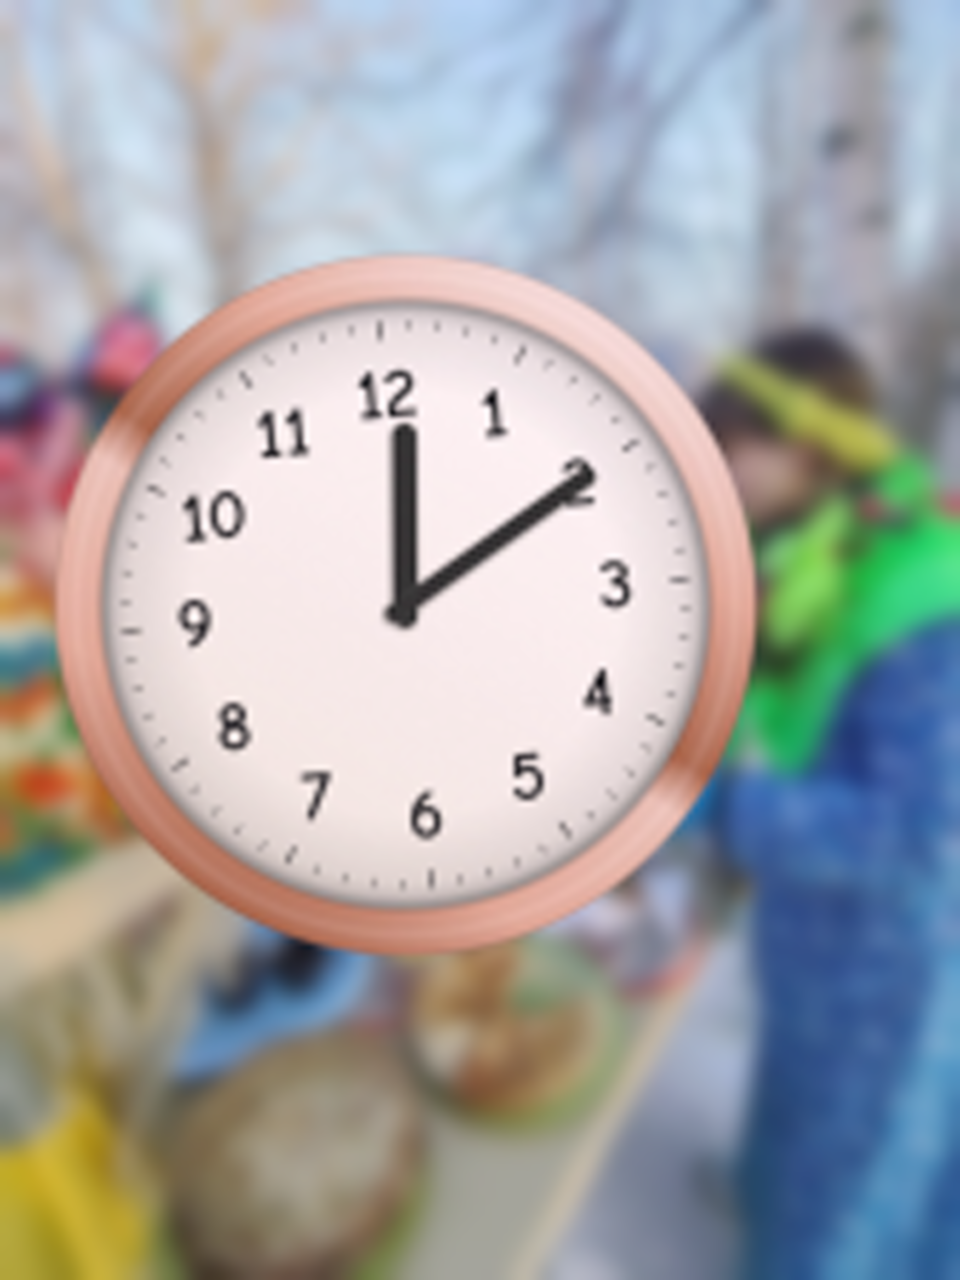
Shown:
12.10
